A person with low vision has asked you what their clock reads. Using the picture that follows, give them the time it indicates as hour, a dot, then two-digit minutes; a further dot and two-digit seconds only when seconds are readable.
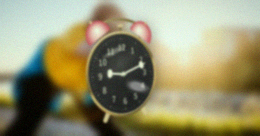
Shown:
9.12
